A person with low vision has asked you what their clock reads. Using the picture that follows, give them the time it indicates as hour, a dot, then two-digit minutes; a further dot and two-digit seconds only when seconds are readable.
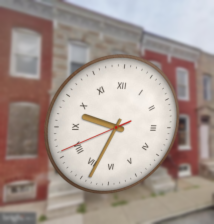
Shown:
9.33.41
